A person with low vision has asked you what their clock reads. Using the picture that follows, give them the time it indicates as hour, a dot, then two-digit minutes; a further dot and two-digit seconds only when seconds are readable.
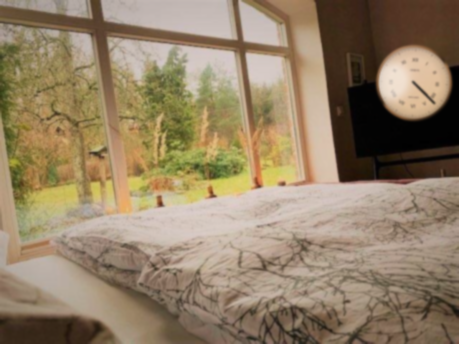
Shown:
4.22
